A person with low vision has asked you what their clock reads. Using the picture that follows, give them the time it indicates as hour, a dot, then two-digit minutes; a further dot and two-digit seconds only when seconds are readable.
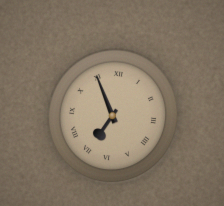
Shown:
6.55
